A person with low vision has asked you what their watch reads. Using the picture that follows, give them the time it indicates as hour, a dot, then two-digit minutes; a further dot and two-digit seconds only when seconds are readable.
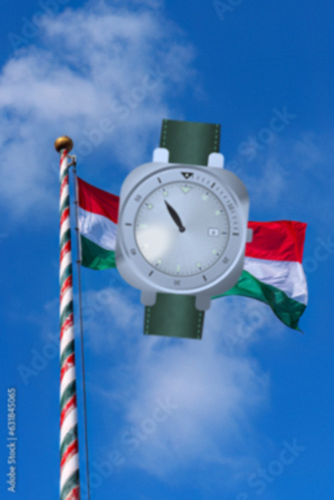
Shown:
10.54
